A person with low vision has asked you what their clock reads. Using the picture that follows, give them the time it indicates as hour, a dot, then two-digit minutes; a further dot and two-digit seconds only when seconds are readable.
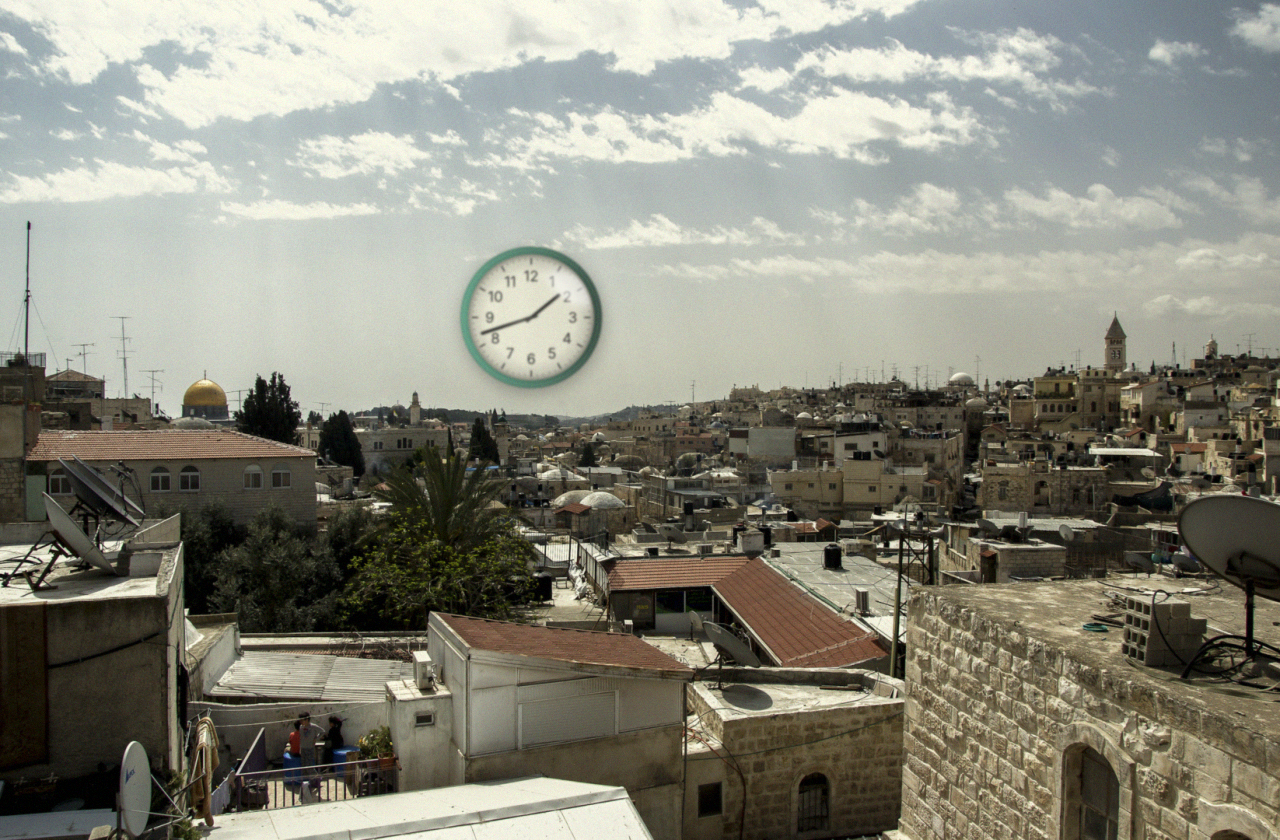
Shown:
1.42
